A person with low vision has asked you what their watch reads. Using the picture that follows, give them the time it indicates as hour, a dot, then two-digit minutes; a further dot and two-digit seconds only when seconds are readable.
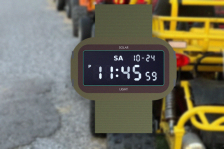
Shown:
11.45.59
